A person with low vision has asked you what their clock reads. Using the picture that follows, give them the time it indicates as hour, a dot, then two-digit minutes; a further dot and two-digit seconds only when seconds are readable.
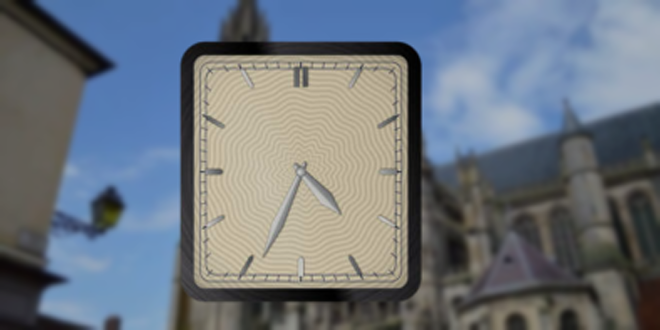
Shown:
4.34
